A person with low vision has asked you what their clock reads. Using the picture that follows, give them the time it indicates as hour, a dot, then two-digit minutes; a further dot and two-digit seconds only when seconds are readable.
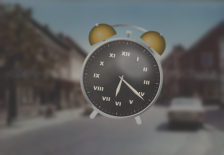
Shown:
6.21
